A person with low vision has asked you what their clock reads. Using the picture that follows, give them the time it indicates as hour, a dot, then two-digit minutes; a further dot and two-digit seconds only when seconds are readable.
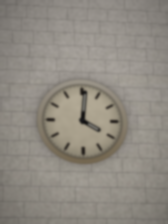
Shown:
4.01
